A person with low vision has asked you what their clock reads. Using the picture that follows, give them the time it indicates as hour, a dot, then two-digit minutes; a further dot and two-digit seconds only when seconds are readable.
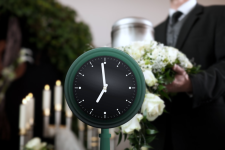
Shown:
6.59
